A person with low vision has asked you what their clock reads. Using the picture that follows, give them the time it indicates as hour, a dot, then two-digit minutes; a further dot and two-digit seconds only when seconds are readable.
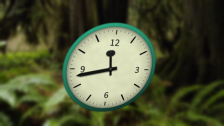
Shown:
11.43
